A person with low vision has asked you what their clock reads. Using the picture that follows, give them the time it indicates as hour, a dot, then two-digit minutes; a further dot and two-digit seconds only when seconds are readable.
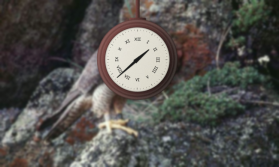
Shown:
1.38
